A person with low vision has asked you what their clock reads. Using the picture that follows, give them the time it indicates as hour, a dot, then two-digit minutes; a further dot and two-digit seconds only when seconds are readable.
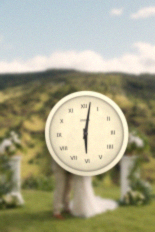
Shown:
6.02
